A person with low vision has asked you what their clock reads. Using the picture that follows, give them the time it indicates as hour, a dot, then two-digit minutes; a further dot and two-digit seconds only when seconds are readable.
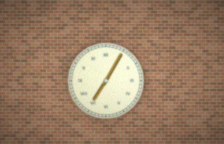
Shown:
7.05
